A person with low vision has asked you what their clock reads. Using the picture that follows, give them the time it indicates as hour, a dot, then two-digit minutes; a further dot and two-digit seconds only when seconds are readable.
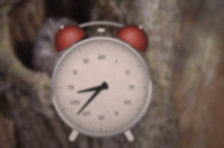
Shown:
8.37
